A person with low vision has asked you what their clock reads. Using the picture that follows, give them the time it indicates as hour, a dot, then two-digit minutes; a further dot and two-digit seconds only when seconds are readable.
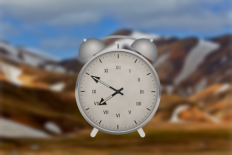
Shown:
7.50
